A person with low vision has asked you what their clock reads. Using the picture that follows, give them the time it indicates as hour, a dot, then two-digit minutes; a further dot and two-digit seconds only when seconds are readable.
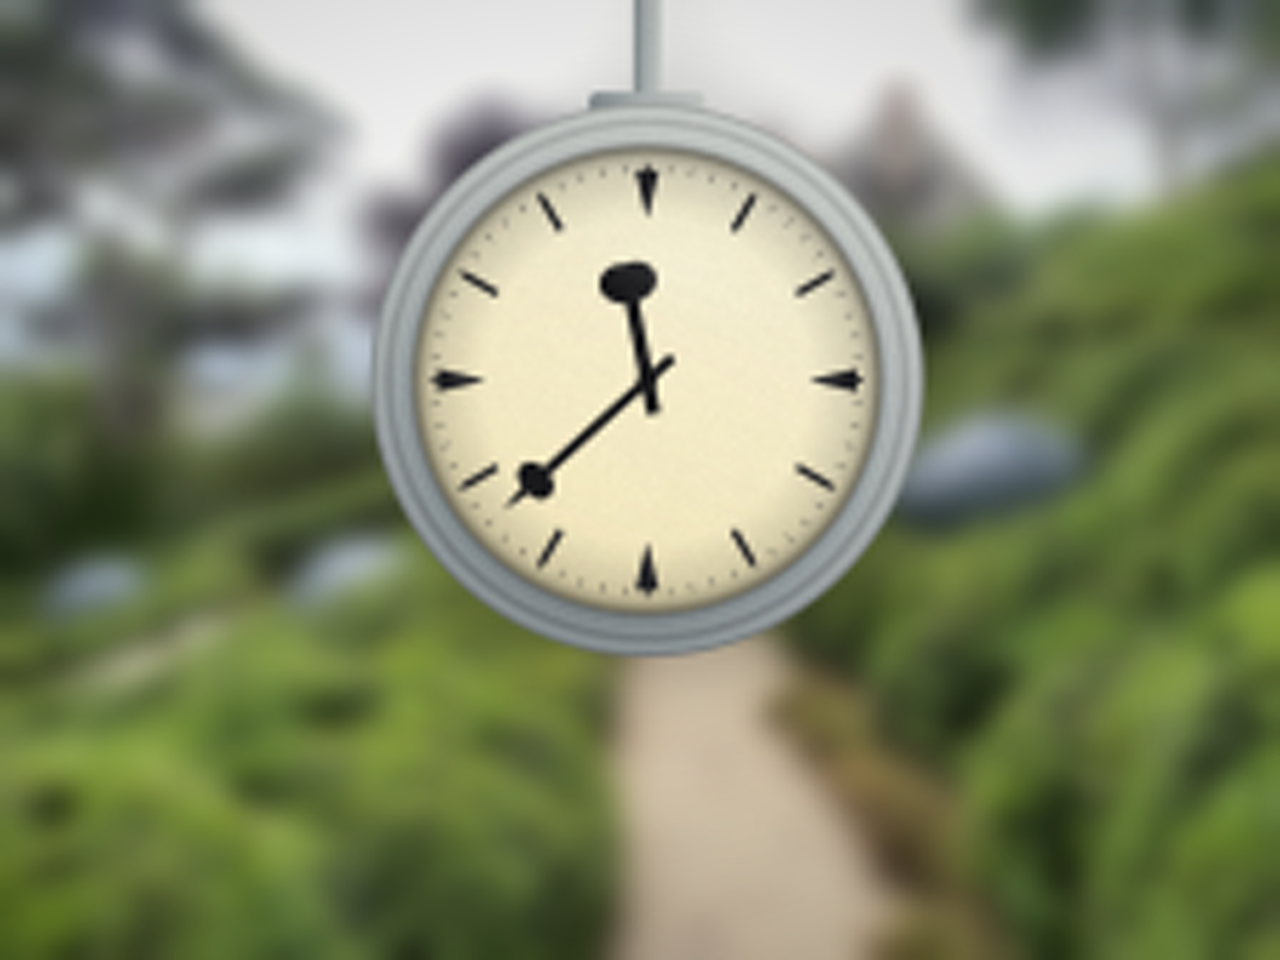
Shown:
11.38
